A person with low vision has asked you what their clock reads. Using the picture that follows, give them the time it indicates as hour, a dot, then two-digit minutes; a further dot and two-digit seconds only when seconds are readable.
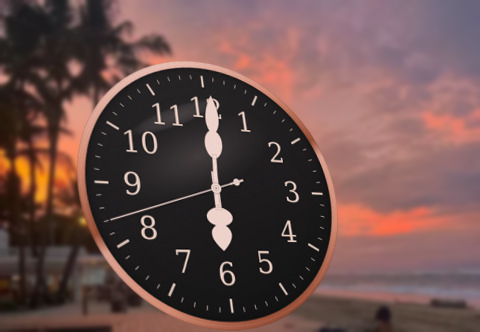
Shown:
6.00.42
